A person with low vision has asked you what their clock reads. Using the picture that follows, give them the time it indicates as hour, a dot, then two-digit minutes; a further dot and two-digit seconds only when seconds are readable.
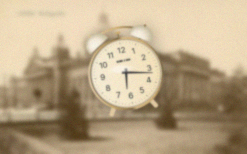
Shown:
6.17
